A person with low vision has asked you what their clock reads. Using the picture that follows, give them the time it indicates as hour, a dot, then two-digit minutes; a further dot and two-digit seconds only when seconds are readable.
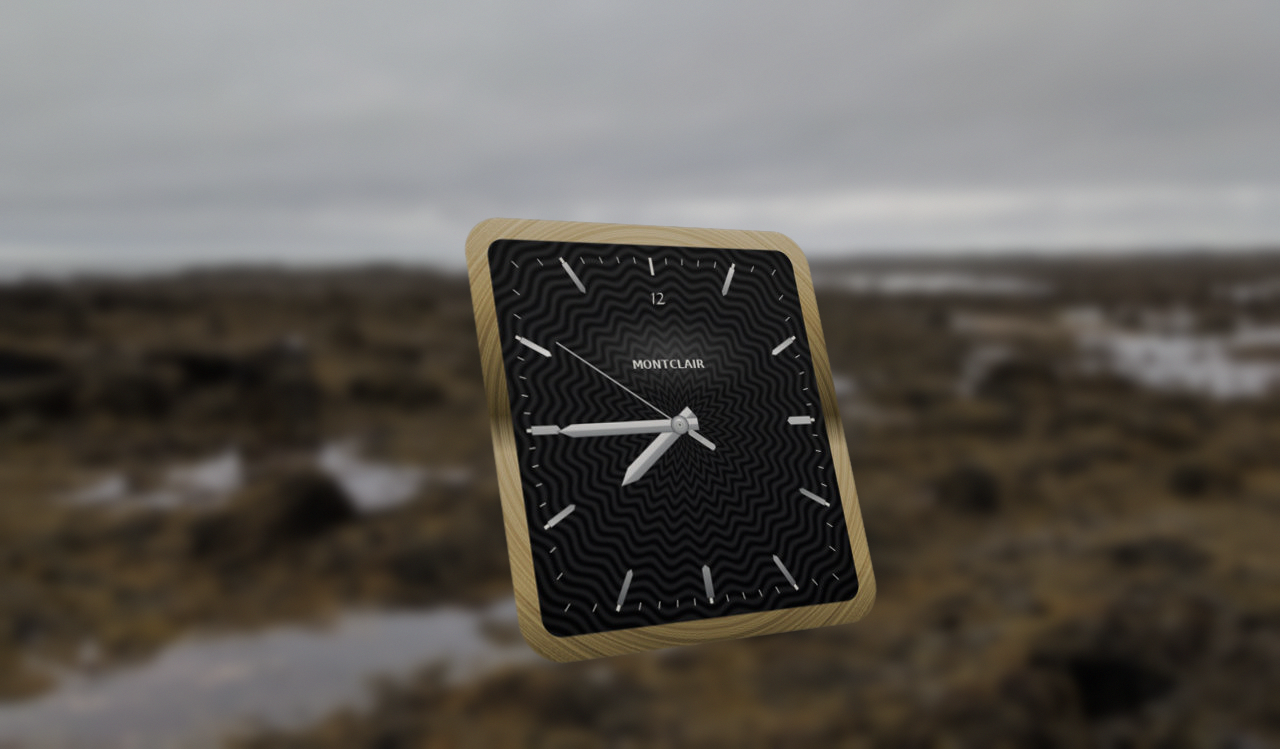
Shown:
7.44.51
